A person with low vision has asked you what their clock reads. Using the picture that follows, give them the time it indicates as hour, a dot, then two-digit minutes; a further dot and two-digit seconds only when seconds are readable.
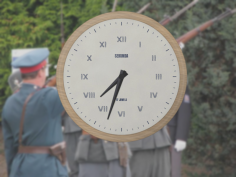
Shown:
7.33
